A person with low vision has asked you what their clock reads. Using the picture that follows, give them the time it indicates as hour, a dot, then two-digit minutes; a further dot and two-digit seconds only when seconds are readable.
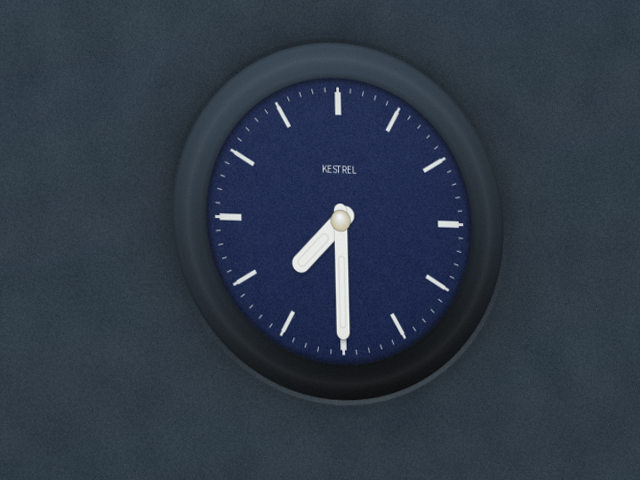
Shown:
7.30
